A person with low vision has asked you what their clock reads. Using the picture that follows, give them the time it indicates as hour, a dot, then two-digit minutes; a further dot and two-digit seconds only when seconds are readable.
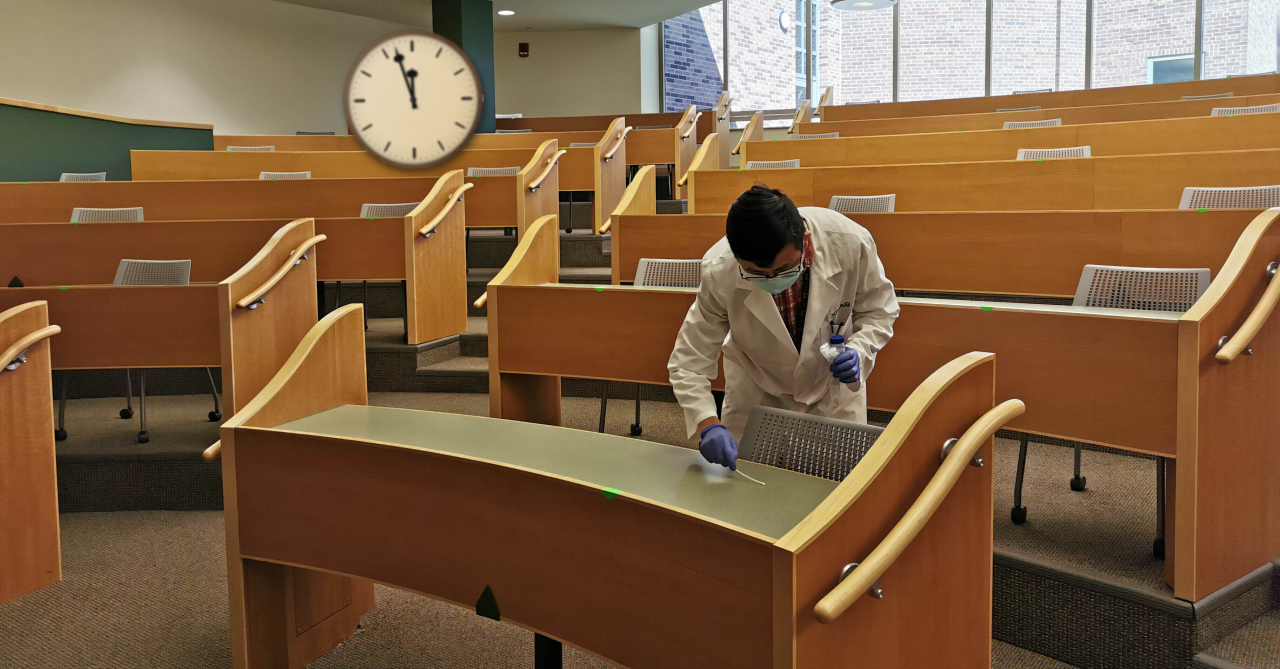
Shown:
11.57
